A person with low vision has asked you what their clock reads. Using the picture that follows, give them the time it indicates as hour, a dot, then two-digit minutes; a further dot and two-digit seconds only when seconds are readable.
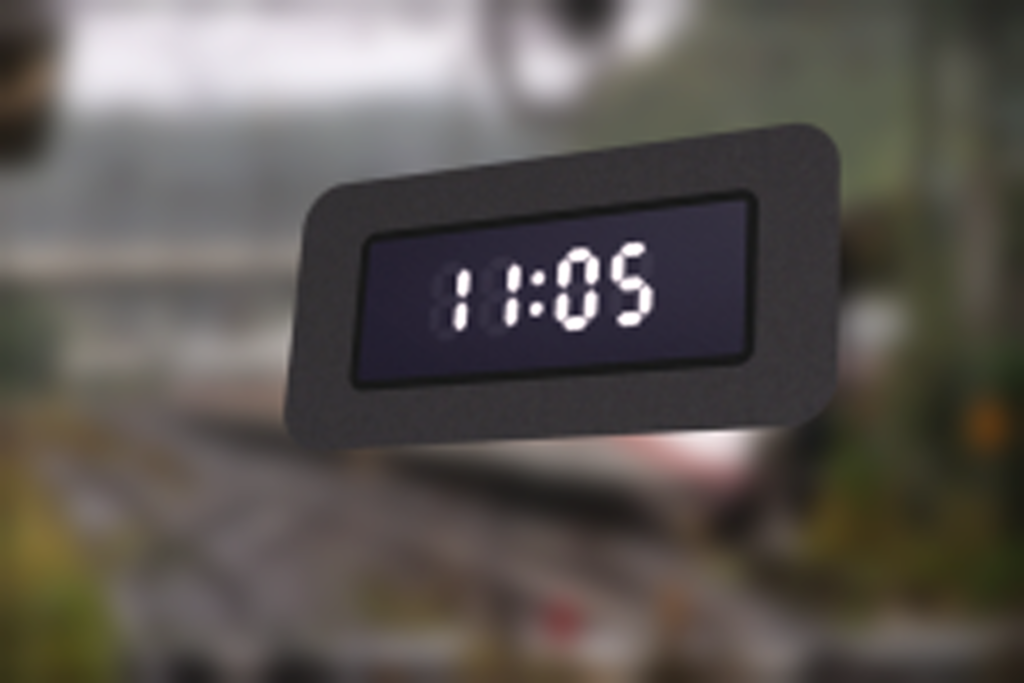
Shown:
11.05
